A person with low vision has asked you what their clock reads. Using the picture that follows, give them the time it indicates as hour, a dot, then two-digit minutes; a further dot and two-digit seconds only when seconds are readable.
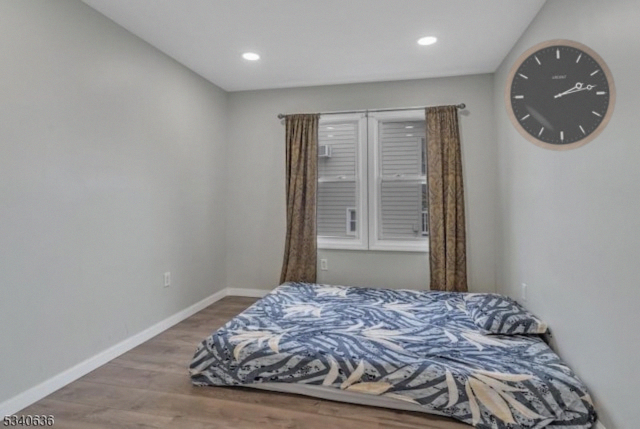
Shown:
2.13
